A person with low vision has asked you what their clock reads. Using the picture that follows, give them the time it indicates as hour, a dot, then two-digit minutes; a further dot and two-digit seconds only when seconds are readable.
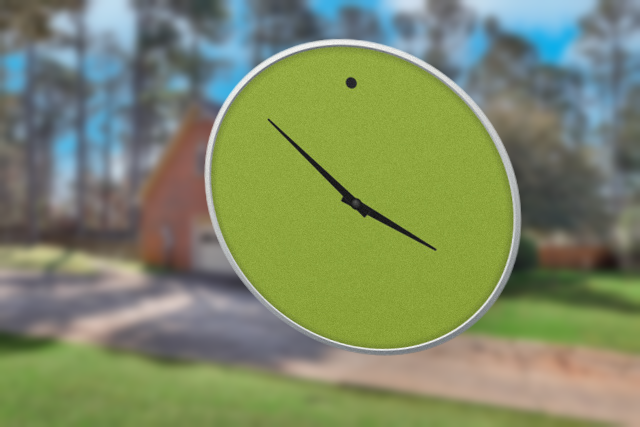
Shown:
3.52
